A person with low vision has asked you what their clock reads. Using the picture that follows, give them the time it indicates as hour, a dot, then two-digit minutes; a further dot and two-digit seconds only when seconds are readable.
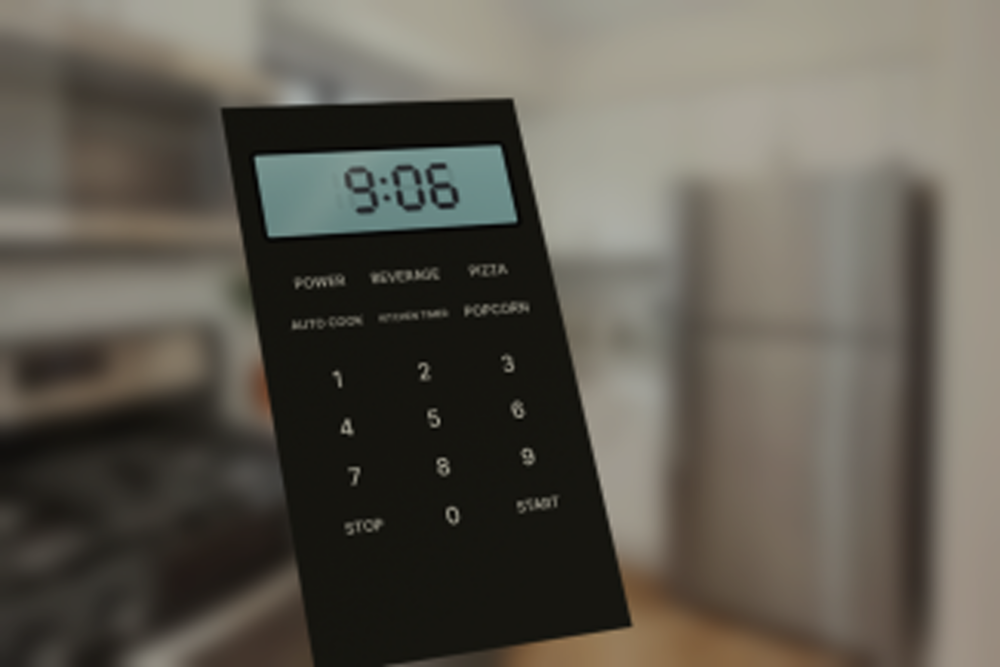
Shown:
9.06
